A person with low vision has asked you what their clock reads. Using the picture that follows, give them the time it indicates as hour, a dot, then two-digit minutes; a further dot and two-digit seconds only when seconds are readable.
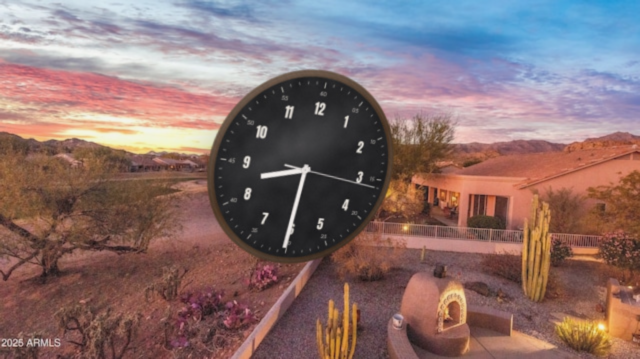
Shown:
8.30.16
